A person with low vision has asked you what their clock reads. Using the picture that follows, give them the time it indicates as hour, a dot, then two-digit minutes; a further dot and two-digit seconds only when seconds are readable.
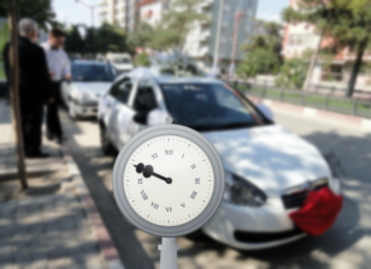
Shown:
9.49
